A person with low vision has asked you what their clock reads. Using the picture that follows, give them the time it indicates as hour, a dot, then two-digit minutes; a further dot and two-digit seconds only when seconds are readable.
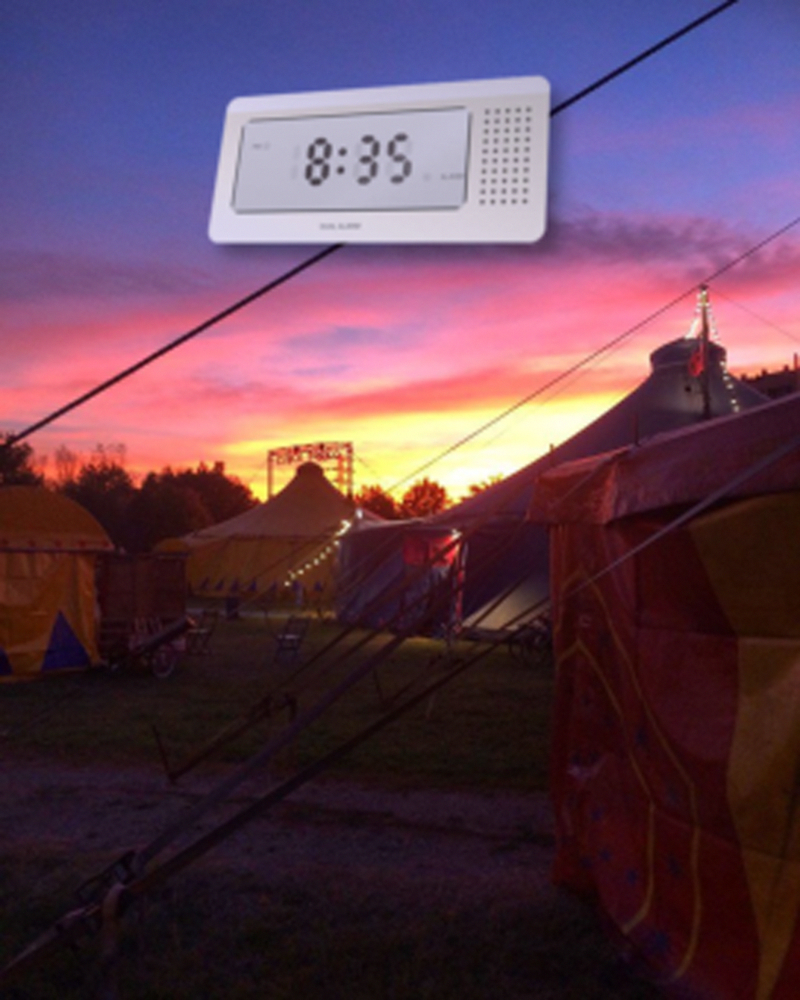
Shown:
8.35
